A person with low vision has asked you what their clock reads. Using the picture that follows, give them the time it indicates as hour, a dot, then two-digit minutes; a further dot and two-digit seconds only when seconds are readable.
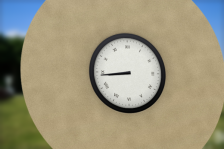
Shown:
8.44
